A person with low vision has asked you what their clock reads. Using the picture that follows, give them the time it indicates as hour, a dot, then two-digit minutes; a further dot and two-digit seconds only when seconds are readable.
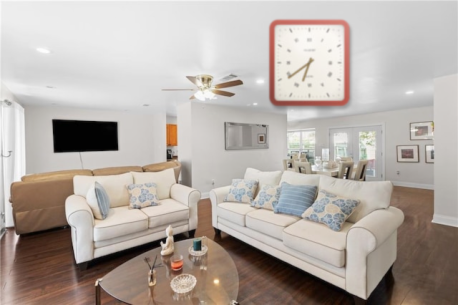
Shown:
6.39
